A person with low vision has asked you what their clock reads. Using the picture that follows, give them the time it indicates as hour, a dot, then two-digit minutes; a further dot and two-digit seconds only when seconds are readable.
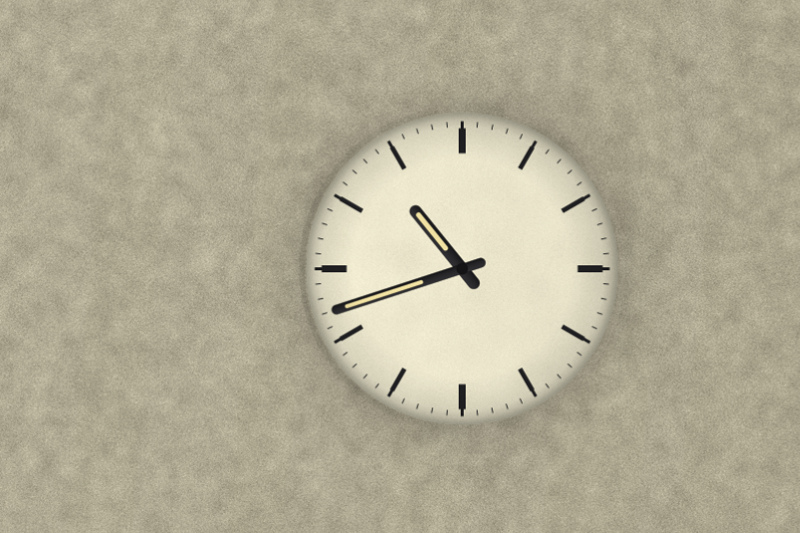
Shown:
10.42
